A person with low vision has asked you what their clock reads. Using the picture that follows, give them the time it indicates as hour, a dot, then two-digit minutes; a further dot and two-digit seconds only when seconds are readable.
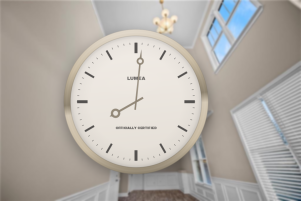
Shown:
8.01
